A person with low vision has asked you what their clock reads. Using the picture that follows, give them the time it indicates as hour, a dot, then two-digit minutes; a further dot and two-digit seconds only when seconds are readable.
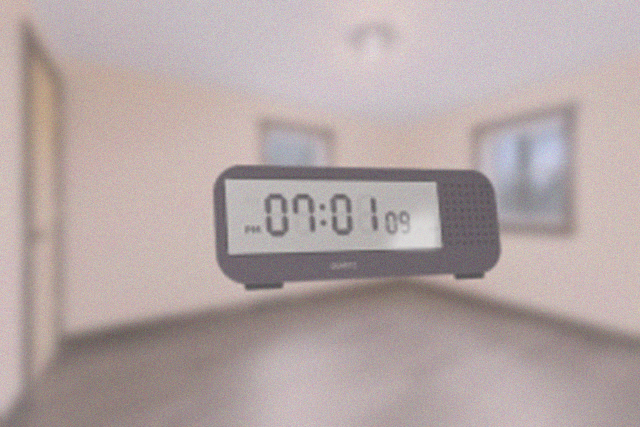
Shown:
7.01.09
